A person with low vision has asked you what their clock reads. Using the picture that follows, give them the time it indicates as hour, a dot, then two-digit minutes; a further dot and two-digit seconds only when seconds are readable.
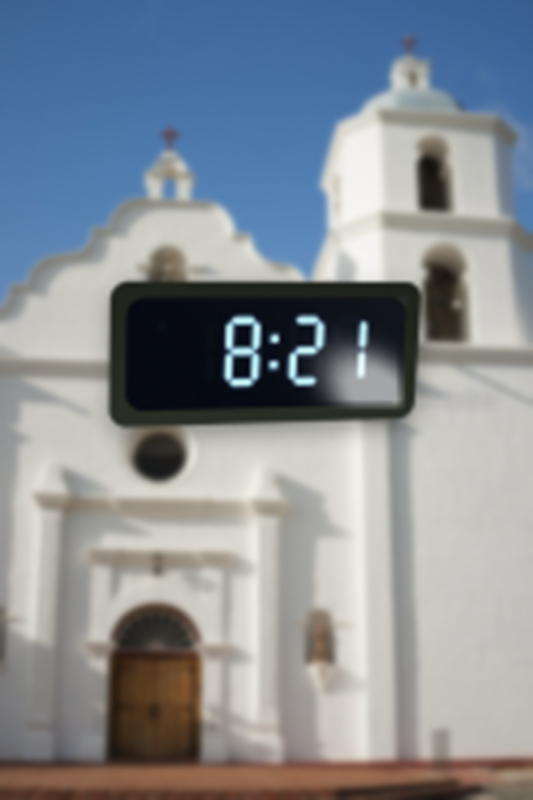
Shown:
8.21
